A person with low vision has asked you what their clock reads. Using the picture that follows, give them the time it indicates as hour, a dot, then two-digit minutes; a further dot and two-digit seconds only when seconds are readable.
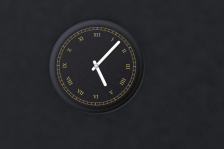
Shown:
5.07
